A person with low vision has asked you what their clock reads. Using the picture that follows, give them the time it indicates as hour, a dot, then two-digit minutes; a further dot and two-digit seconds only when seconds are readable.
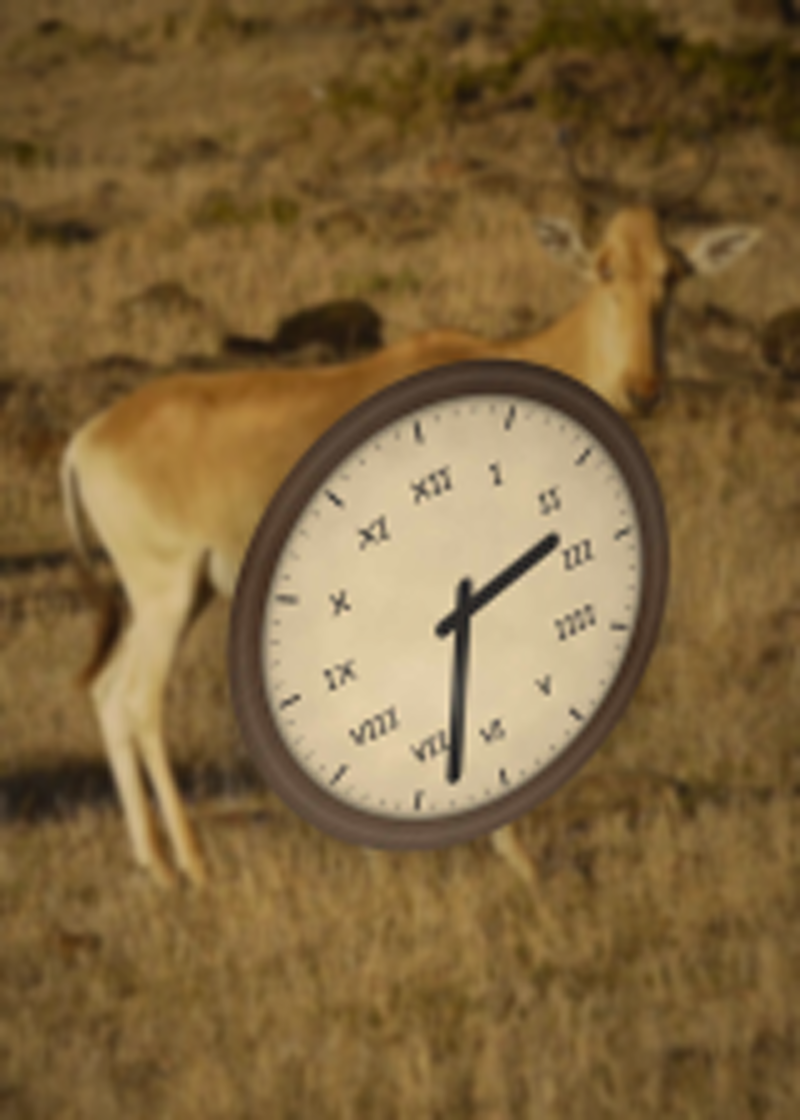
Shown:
2.33
